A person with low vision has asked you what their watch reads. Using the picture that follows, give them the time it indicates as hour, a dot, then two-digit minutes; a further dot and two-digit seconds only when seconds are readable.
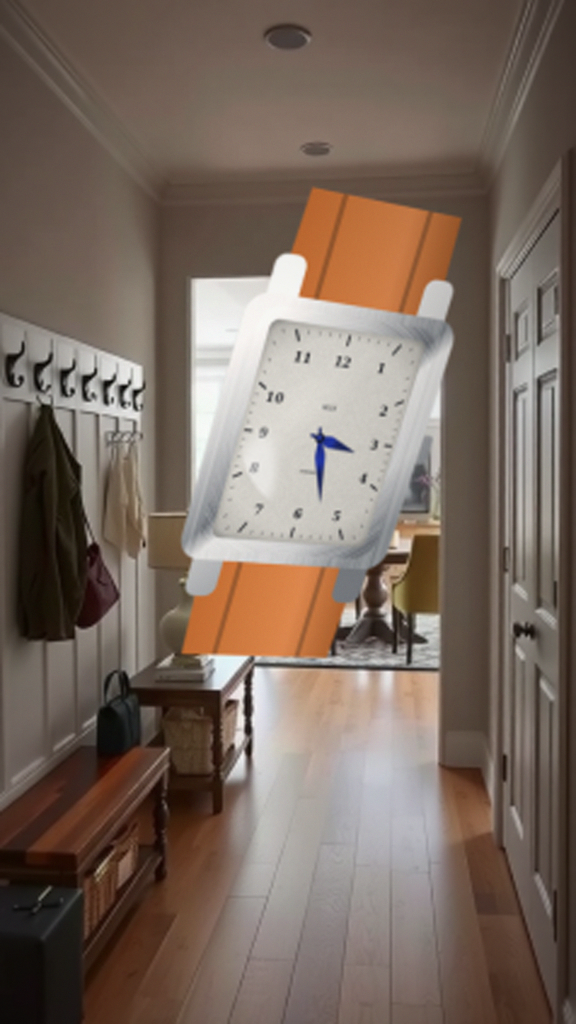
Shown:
3.27
